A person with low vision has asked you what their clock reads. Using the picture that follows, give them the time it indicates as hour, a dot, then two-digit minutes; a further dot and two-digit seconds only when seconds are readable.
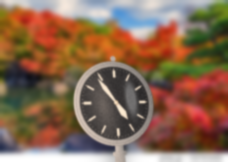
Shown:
4.54
